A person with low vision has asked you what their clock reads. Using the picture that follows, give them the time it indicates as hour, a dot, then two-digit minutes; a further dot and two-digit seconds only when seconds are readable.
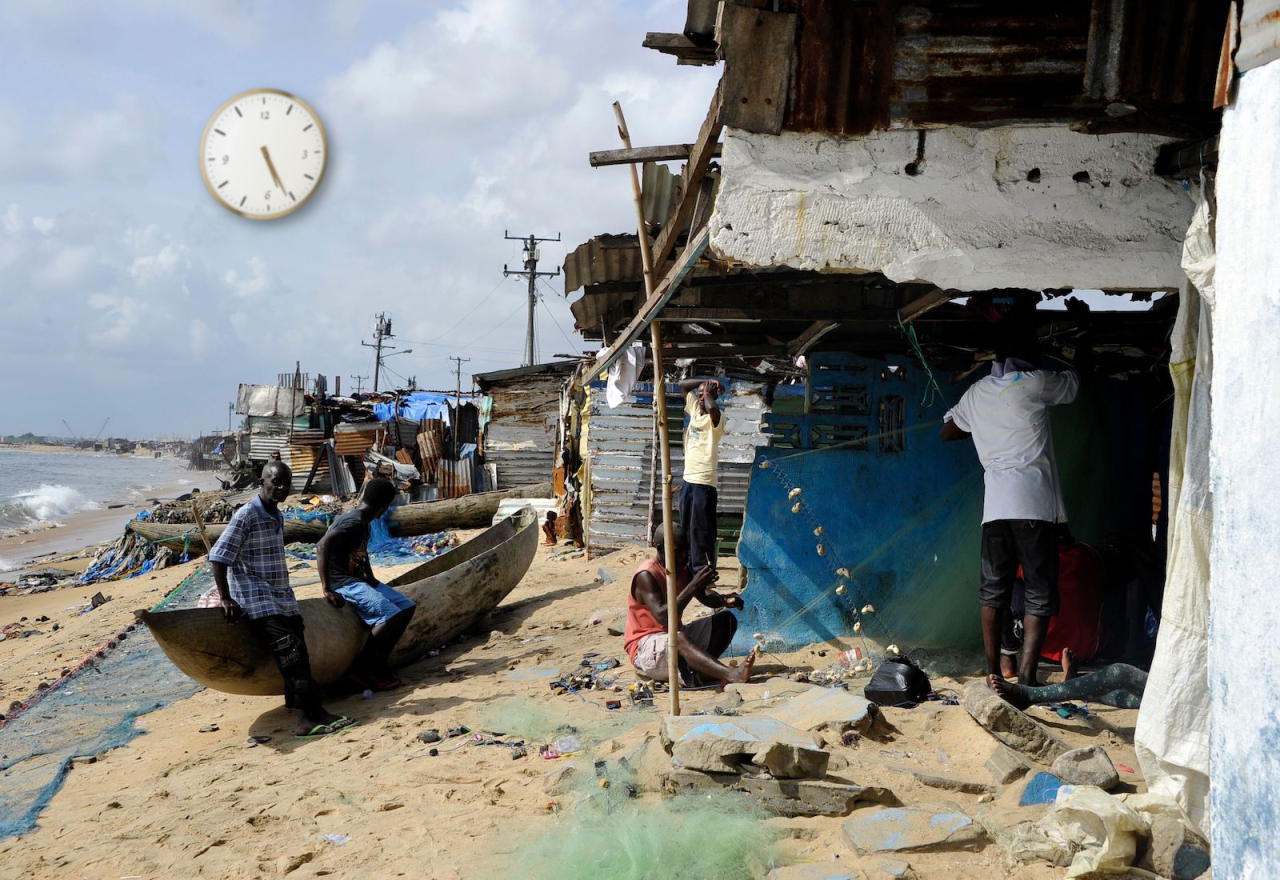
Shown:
5.26
